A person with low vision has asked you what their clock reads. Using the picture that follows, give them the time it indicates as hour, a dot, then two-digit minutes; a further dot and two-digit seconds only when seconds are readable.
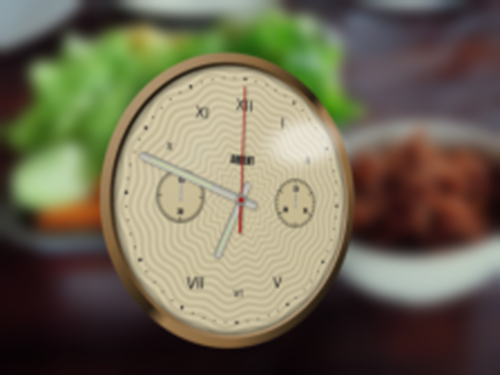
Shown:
6.48
